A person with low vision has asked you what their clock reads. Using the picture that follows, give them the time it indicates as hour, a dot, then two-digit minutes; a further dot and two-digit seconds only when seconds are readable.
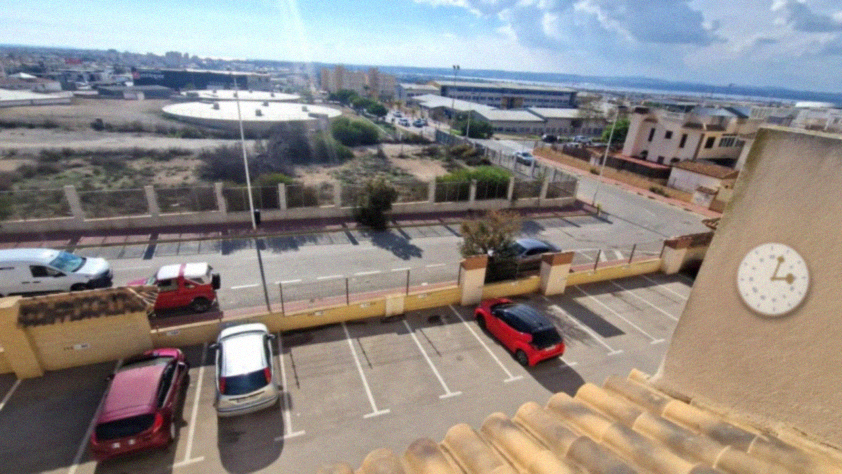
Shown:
3.04
